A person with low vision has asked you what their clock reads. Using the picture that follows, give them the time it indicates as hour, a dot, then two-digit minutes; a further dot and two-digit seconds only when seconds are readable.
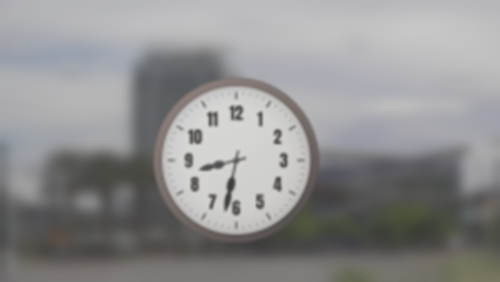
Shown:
8.32
